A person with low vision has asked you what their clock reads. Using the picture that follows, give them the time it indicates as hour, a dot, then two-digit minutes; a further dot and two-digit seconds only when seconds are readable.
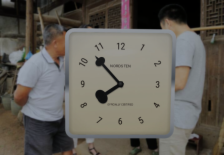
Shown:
7.53
